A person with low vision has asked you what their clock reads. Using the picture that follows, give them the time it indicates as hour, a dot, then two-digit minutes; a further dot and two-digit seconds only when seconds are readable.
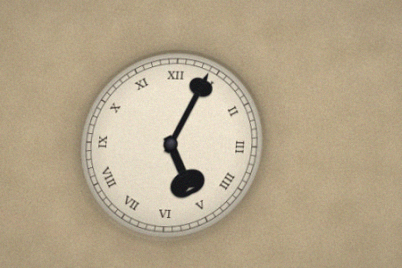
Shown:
5.04
